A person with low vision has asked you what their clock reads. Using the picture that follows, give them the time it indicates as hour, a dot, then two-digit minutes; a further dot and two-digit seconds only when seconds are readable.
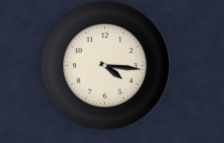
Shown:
4.16
